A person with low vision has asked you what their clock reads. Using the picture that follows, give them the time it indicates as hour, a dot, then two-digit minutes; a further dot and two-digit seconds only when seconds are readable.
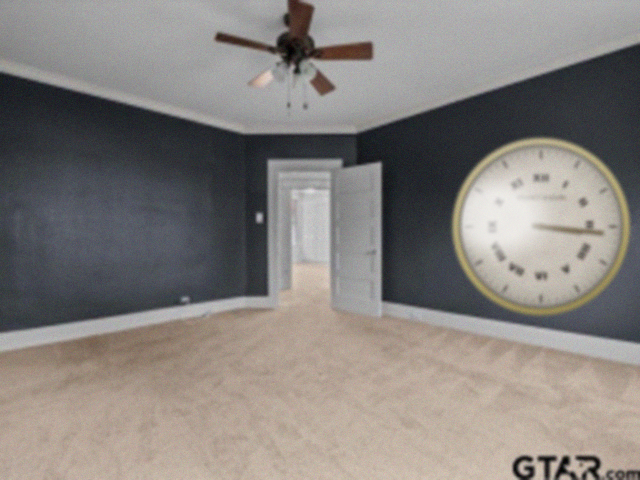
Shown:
3.16
